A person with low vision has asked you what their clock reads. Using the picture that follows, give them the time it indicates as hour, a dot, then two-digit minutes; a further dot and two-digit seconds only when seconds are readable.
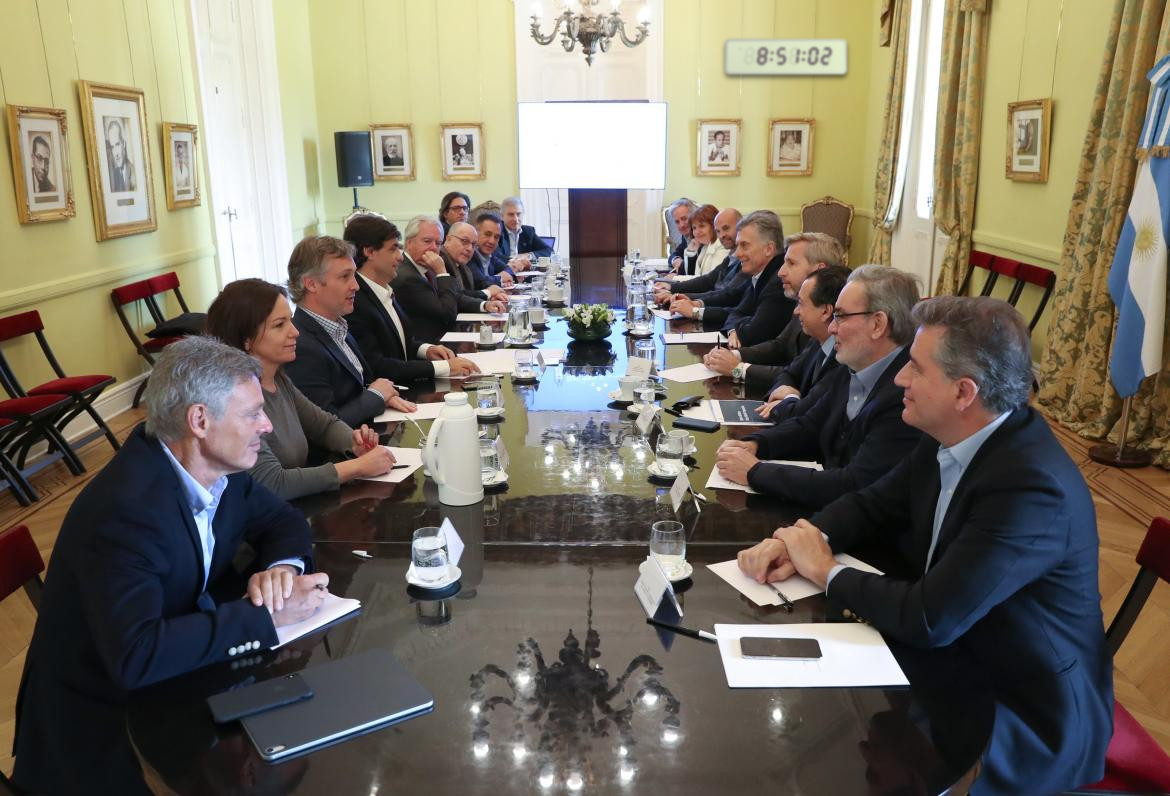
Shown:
8.51.02
